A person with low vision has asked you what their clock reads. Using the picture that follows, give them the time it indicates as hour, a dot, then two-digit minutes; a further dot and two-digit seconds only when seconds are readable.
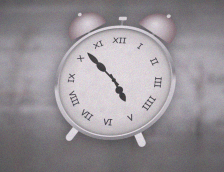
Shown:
4.52
